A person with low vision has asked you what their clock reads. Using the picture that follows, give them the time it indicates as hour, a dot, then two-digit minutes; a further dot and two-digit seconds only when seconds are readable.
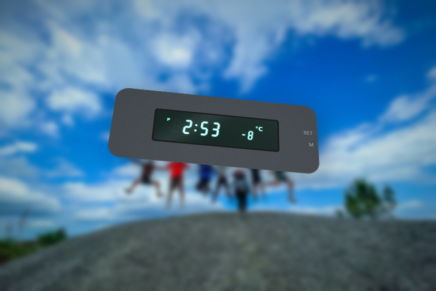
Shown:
2.53
